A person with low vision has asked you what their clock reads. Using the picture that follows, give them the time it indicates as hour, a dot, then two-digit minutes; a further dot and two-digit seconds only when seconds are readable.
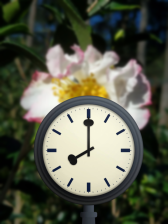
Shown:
8.00
